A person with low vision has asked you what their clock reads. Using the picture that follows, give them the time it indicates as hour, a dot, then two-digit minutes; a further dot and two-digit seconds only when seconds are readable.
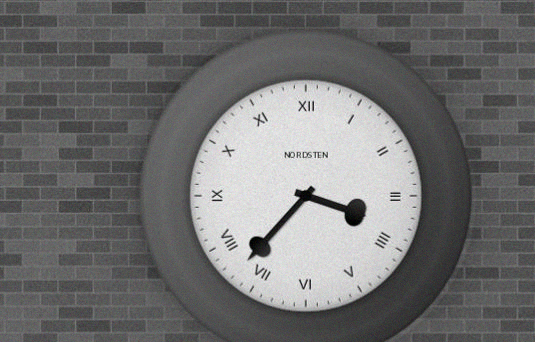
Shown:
3.37
